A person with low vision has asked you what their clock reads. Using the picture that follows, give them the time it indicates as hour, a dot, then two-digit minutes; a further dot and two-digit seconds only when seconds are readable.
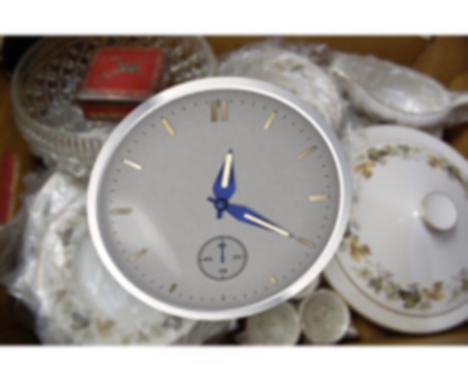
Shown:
12.20
